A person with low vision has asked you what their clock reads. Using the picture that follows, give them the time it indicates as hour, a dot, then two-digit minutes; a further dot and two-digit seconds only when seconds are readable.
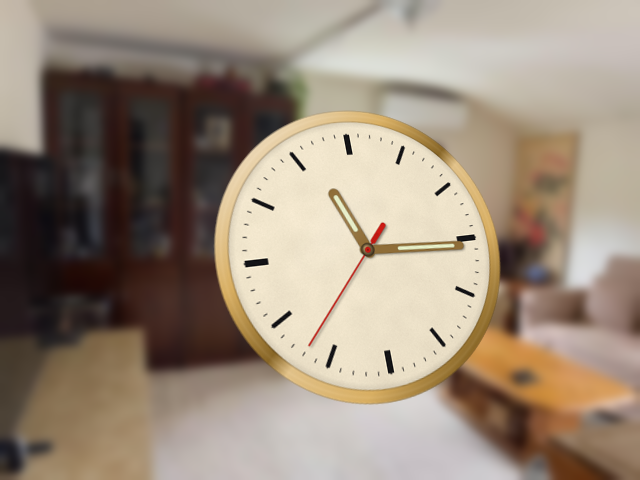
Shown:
11.15.37
